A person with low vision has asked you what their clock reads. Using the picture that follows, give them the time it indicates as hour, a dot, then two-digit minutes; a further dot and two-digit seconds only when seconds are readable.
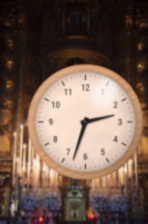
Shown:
2.33
